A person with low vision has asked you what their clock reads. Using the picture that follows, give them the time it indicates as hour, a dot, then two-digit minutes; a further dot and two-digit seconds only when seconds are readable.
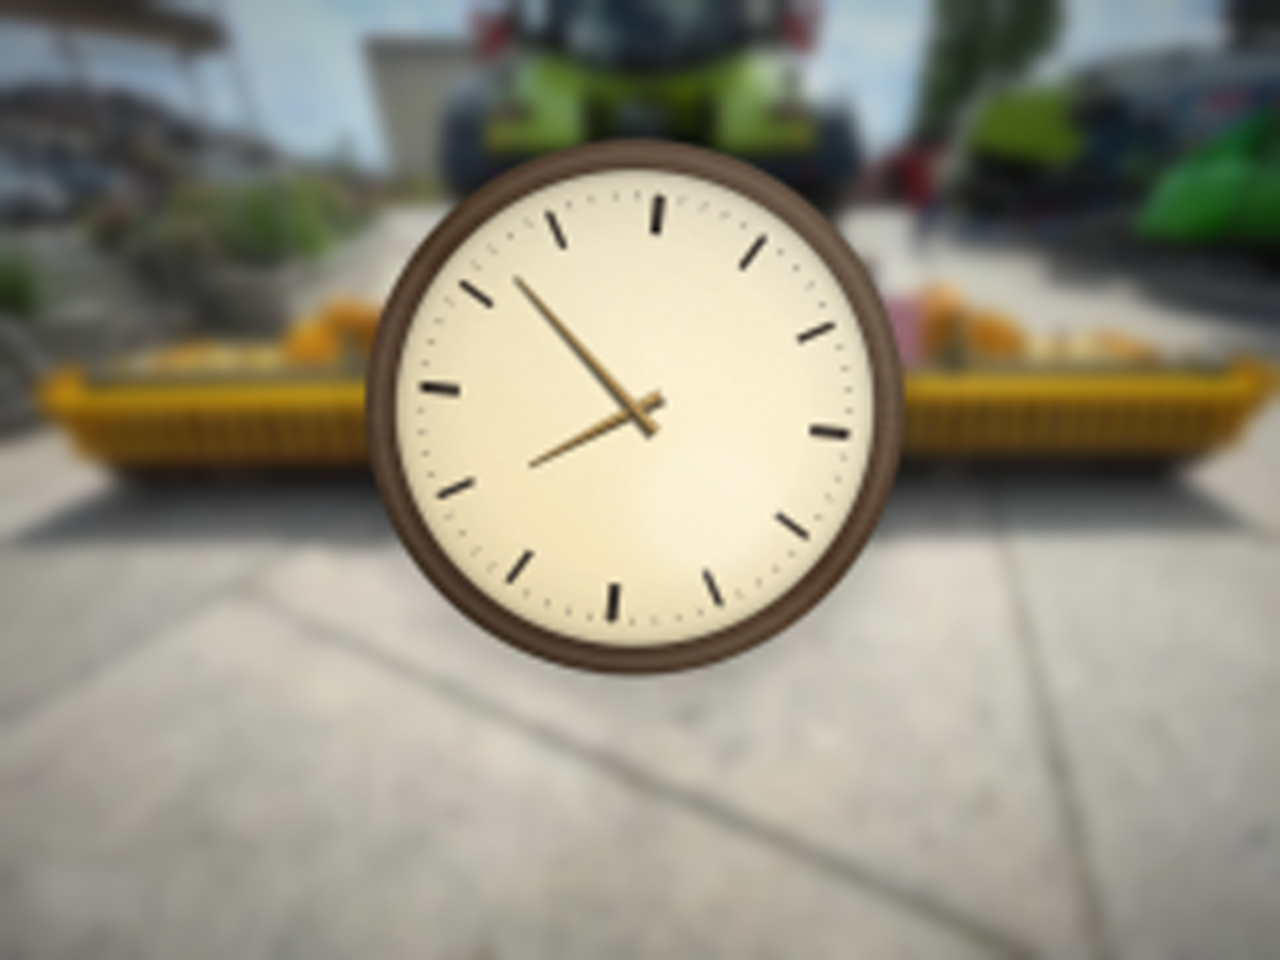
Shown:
7.52
